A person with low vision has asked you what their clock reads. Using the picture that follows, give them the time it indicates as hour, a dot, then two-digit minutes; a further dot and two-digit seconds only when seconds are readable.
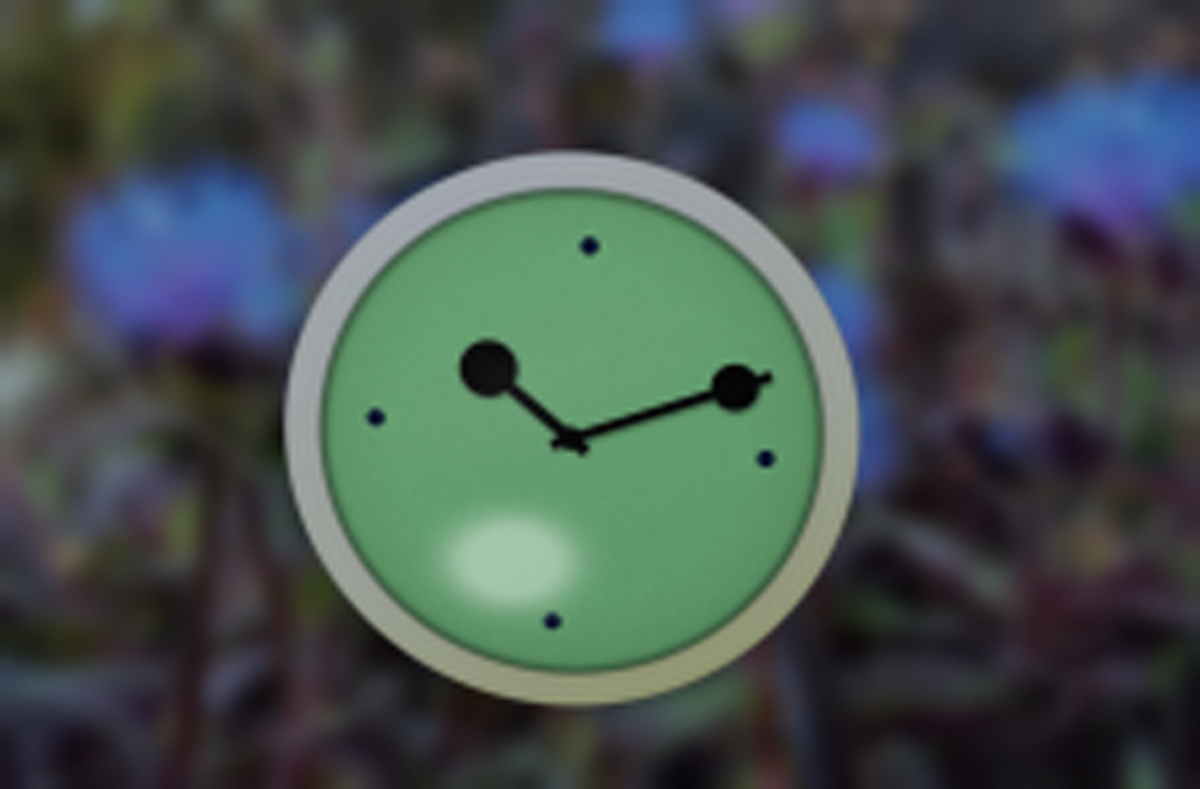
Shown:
10.11
